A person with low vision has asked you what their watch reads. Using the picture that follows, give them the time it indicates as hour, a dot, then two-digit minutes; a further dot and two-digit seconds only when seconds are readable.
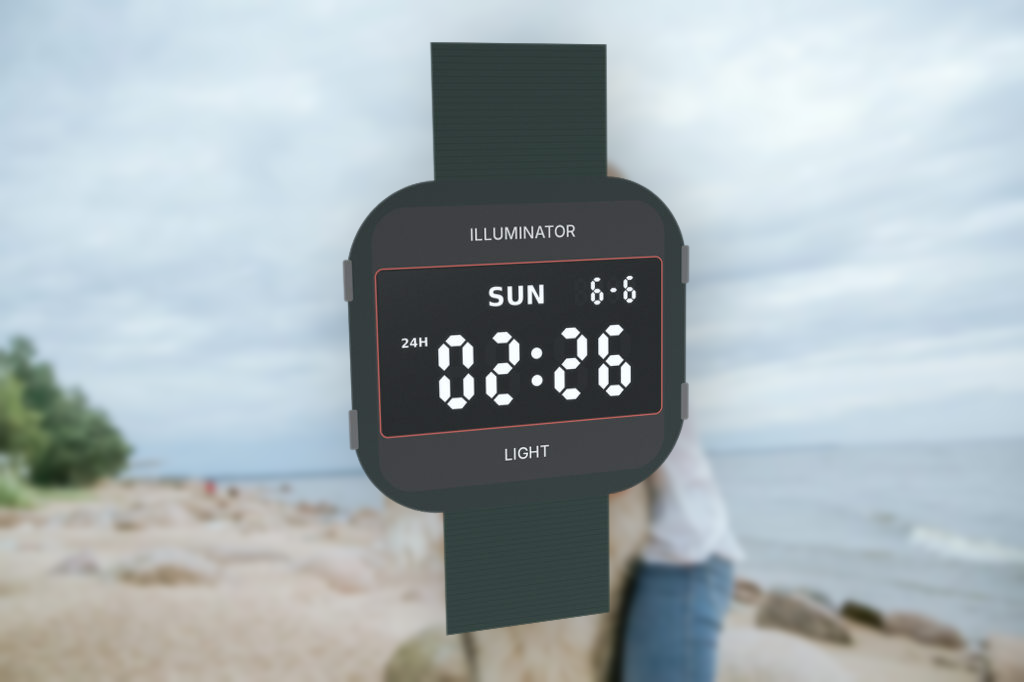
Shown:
2.26
